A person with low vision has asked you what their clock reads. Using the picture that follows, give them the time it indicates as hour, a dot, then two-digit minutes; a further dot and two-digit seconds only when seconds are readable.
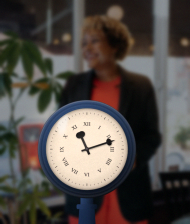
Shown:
11.12
